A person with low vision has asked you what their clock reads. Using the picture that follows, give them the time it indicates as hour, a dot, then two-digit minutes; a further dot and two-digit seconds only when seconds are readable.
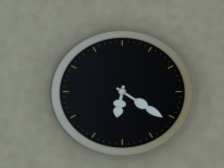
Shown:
6.21
